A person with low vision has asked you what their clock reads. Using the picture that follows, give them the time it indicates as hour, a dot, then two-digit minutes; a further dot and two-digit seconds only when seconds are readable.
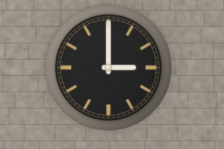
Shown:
3.00
